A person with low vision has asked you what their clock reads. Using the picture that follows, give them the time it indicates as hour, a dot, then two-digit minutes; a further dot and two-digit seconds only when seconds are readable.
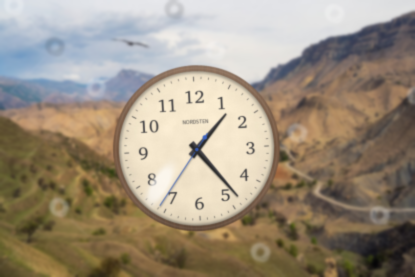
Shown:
1.23.36
